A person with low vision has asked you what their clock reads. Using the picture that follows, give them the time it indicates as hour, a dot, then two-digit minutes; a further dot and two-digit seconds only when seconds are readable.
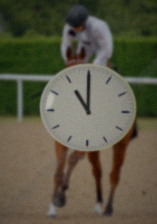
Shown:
11.00
